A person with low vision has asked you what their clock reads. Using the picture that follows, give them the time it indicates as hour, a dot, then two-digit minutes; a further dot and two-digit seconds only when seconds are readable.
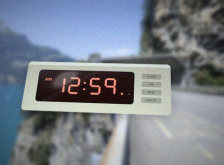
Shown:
12.59
